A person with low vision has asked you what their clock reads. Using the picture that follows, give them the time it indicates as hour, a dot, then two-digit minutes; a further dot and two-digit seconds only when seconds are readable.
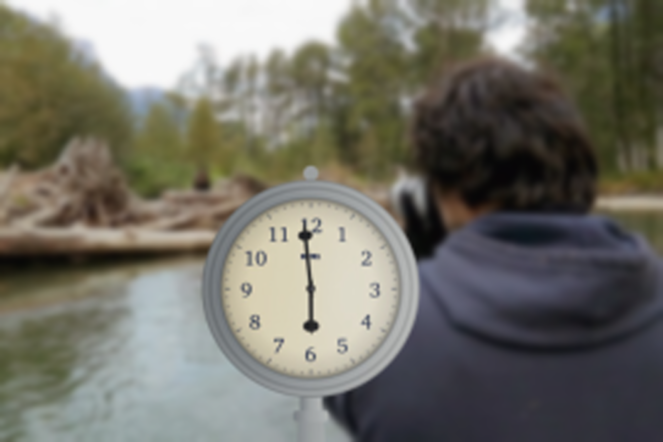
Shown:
5.59
